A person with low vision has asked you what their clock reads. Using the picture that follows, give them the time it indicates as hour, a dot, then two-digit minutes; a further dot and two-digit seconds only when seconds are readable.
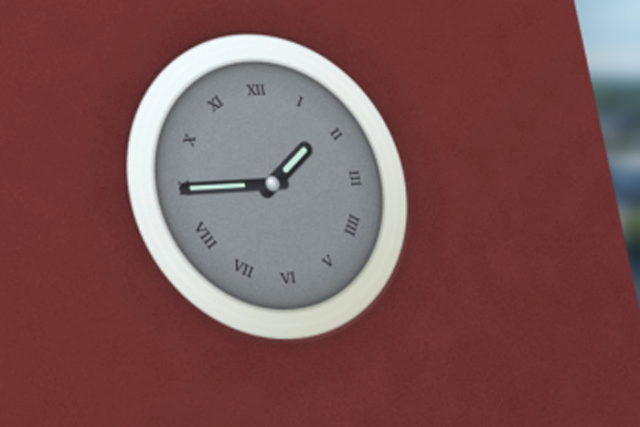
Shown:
1.45
